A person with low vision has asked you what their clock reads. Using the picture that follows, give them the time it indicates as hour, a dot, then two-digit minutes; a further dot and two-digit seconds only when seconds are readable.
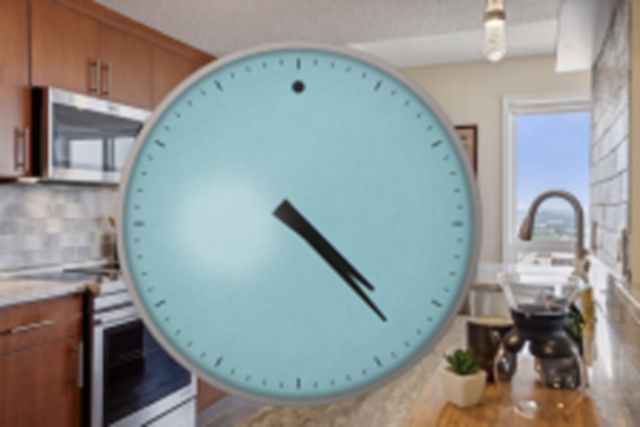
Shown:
4.23
